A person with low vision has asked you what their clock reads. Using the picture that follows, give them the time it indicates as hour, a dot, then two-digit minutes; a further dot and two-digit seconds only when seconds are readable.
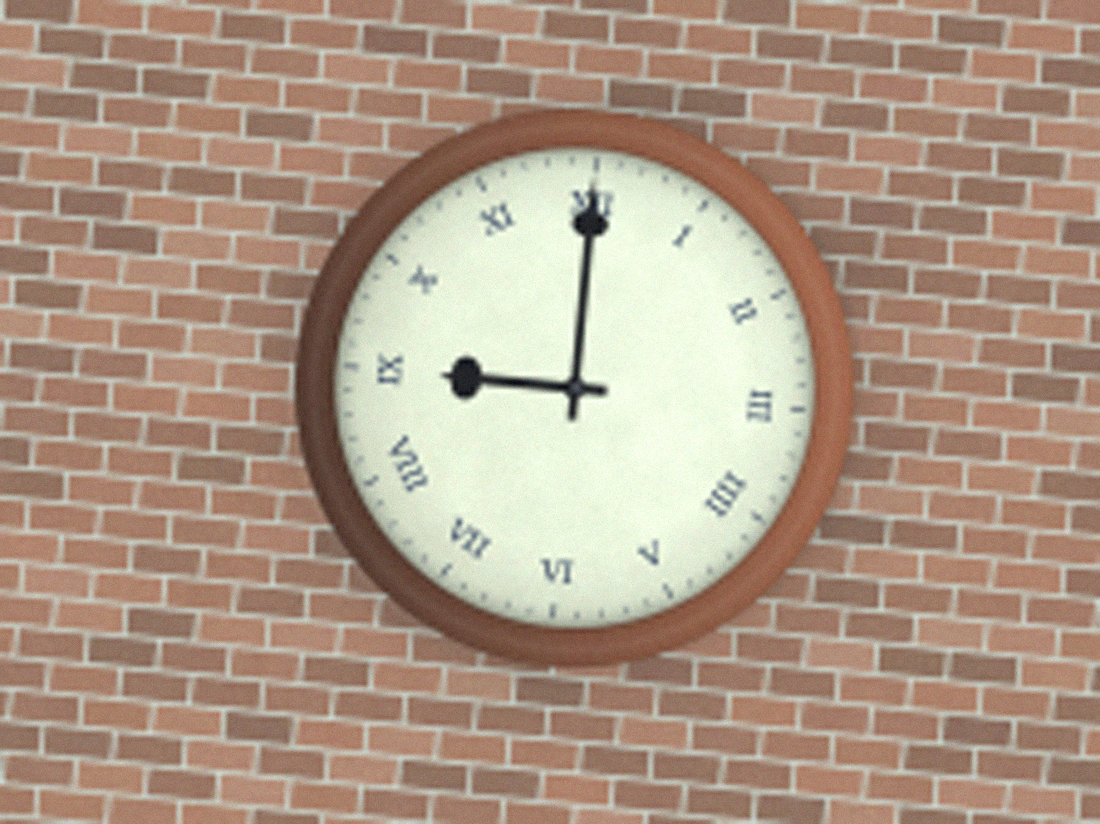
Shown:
9.00
